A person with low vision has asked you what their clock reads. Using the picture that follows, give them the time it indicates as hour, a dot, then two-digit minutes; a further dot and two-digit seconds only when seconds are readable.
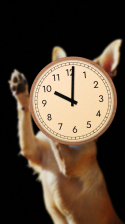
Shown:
10.01
